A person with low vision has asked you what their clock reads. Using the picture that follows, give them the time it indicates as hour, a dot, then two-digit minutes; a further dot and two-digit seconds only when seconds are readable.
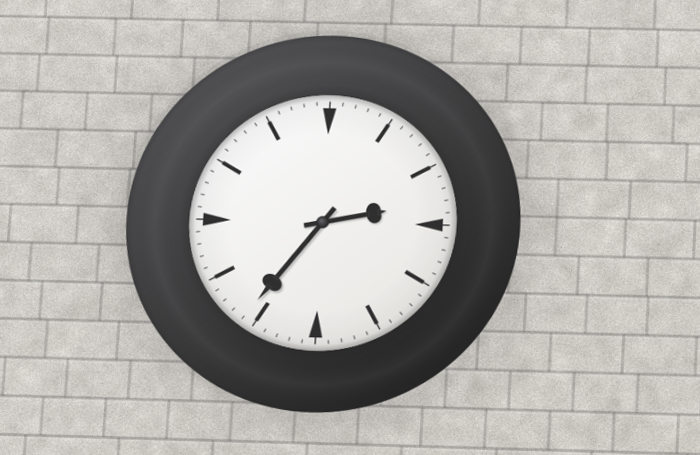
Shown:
2.36
